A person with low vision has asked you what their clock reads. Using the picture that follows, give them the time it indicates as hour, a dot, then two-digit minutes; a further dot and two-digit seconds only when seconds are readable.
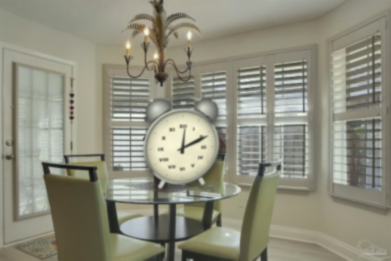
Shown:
12.11
